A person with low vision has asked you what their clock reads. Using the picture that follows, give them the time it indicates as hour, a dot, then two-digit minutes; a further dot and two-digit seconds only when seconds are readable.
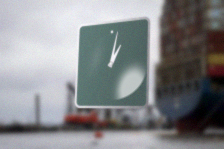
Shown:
1.02
